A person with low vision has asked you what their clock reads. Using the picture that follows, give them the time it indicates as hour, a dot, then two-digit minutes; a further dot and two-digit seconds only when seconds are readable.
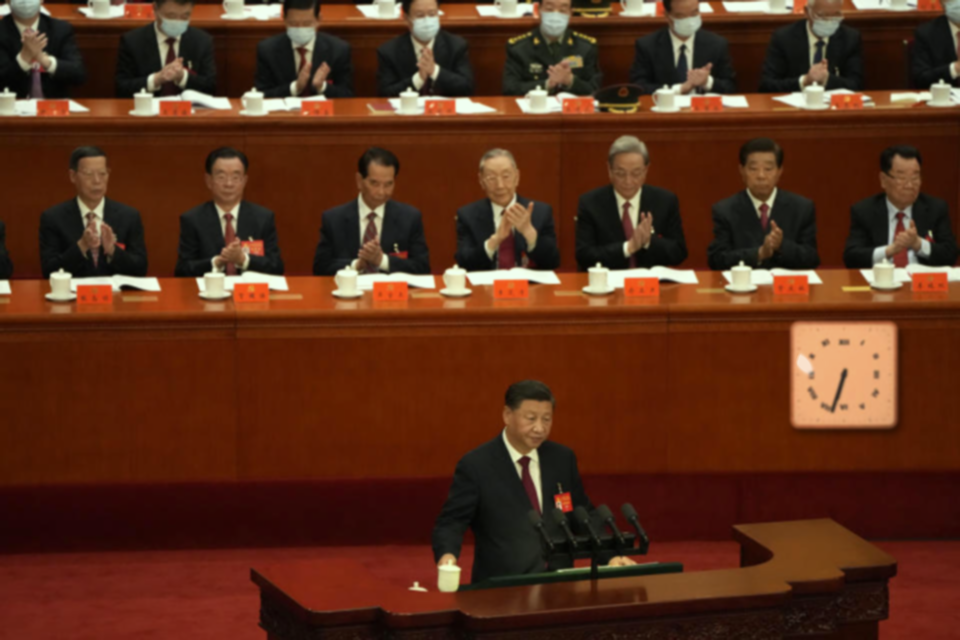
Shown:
6.33
